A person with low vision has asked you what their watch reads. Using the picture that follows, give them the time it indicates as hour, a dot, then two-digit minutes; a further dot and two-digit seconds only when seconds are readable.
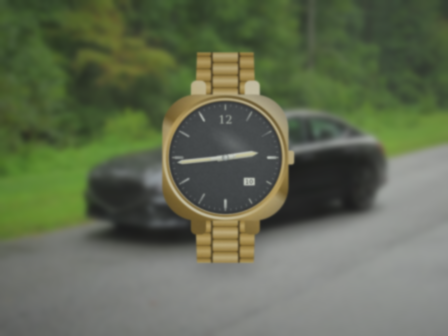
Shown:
2.44
